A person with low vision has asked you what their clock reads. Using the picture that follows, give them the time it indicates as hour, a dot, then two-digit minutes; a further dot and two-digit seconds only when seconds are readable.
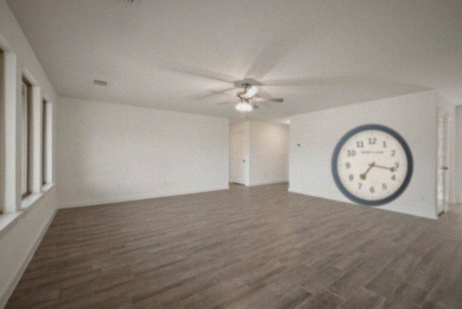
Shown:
7.17
